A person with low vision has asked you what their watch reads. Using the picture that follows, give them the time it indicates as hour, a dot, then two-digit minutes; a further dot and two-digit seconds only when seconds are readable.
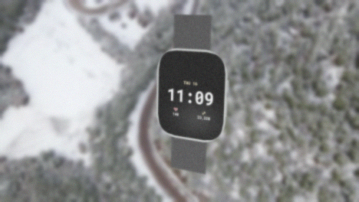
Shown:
11.09
